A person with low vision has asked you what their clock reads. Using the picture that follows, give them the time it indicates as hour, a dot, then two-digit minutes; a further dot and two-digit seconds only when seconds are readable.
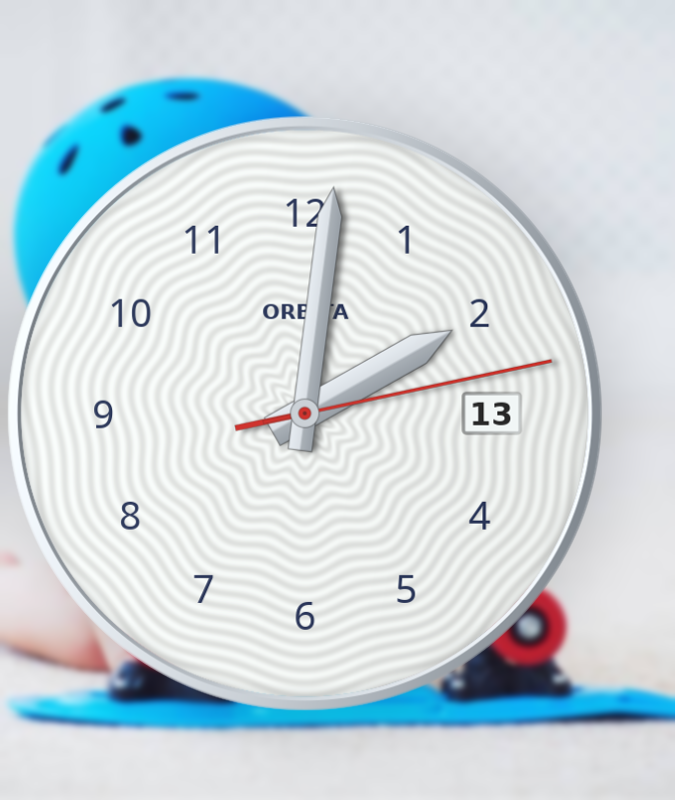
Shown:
2.01.13
